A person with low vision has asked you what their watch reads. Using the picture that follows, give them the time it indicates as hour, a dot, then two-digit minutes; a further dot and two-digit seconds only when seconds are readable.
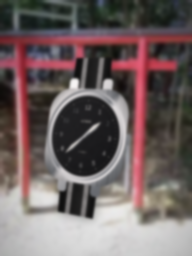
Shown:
1.38
